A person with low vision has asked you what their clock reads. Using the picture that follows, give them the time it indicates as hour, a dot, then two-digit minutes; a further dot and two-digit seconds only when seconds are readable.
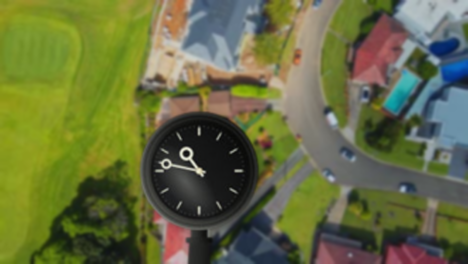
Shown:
10.47
